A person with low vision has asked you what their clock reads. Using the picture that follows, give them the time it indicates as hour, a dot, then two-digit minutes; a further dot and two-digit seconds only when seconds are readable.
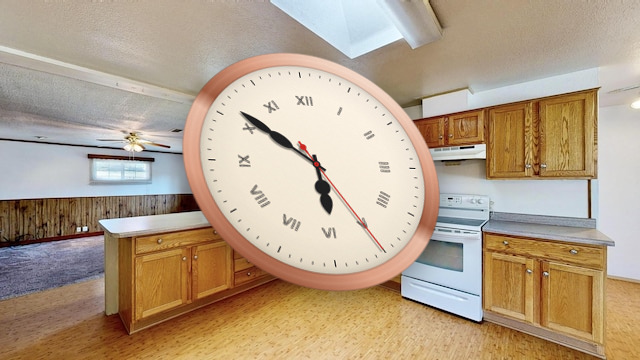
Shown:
5.51.25
